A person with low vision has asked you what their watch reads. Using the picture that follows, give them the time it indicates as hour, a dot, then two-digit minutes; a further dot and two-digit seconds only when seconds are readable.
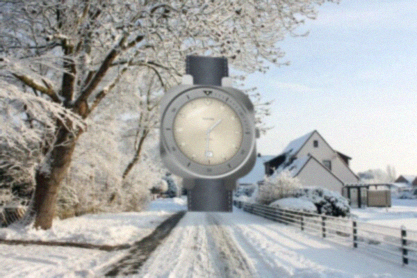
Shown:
1.31
